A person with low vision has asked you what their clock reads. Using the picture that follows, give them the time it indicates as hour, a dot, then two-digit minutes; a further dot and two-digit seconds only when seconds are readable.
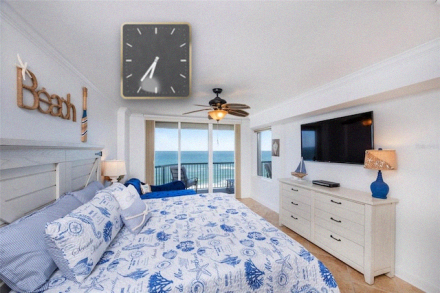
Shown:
6.36
